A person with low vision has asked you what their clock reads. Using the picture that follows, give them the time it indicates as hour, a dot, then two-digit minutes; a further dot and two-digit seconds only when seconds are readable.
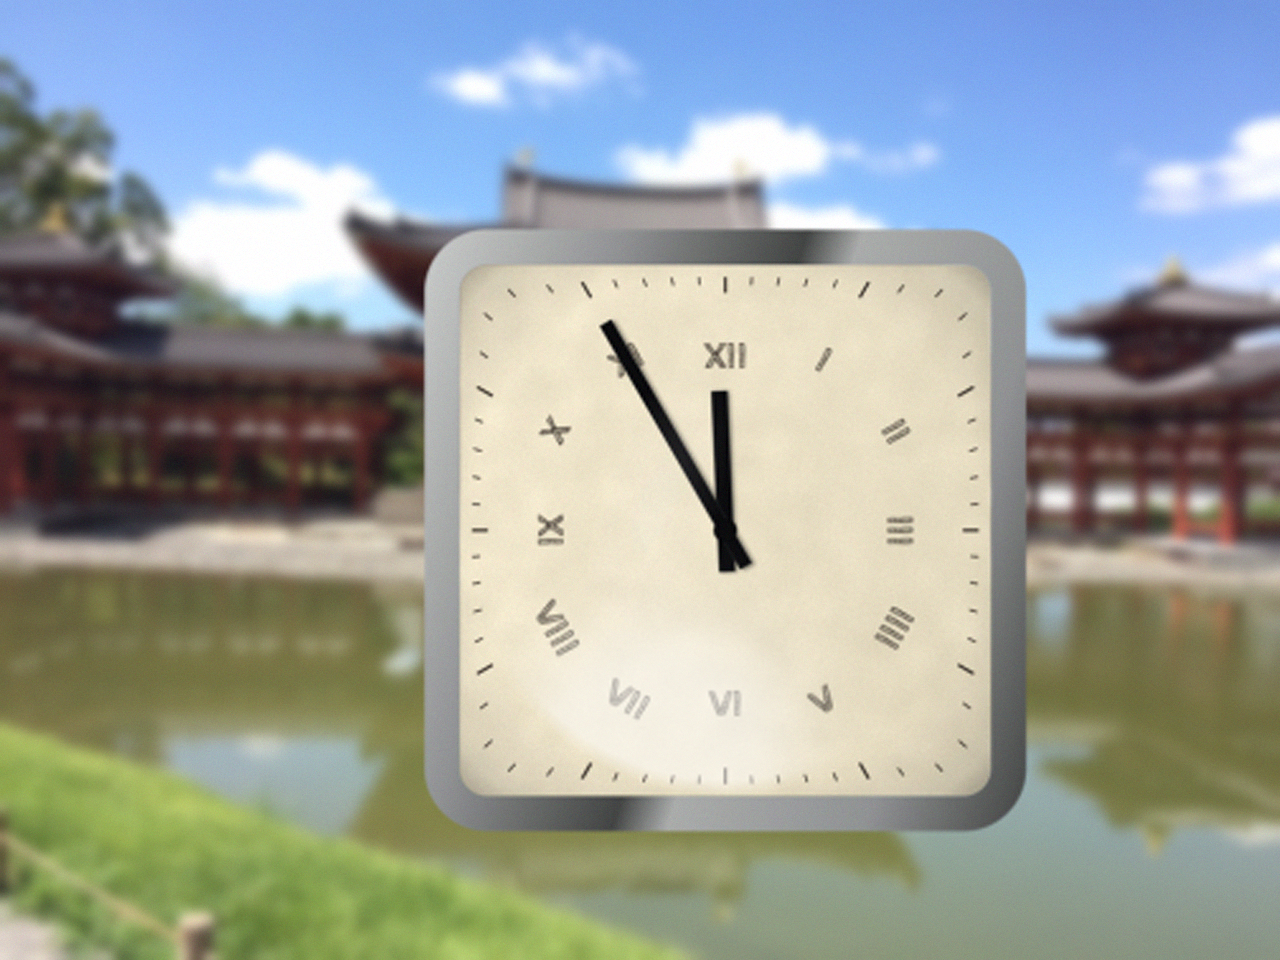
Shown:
11.55
